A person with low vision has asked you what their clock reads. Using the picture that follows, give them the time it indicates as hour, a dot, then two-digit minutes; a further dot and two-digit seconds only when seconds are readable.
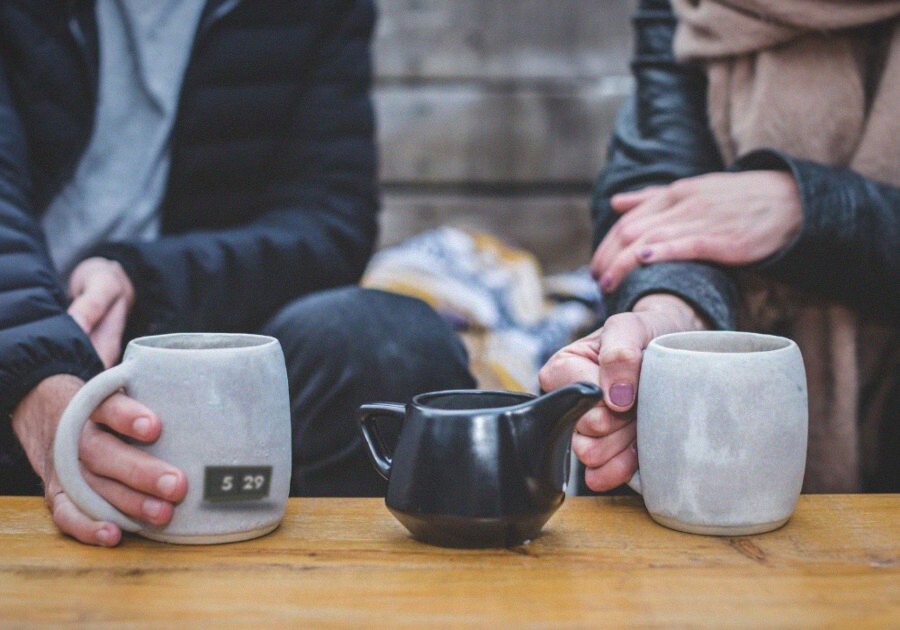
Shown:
5.29
